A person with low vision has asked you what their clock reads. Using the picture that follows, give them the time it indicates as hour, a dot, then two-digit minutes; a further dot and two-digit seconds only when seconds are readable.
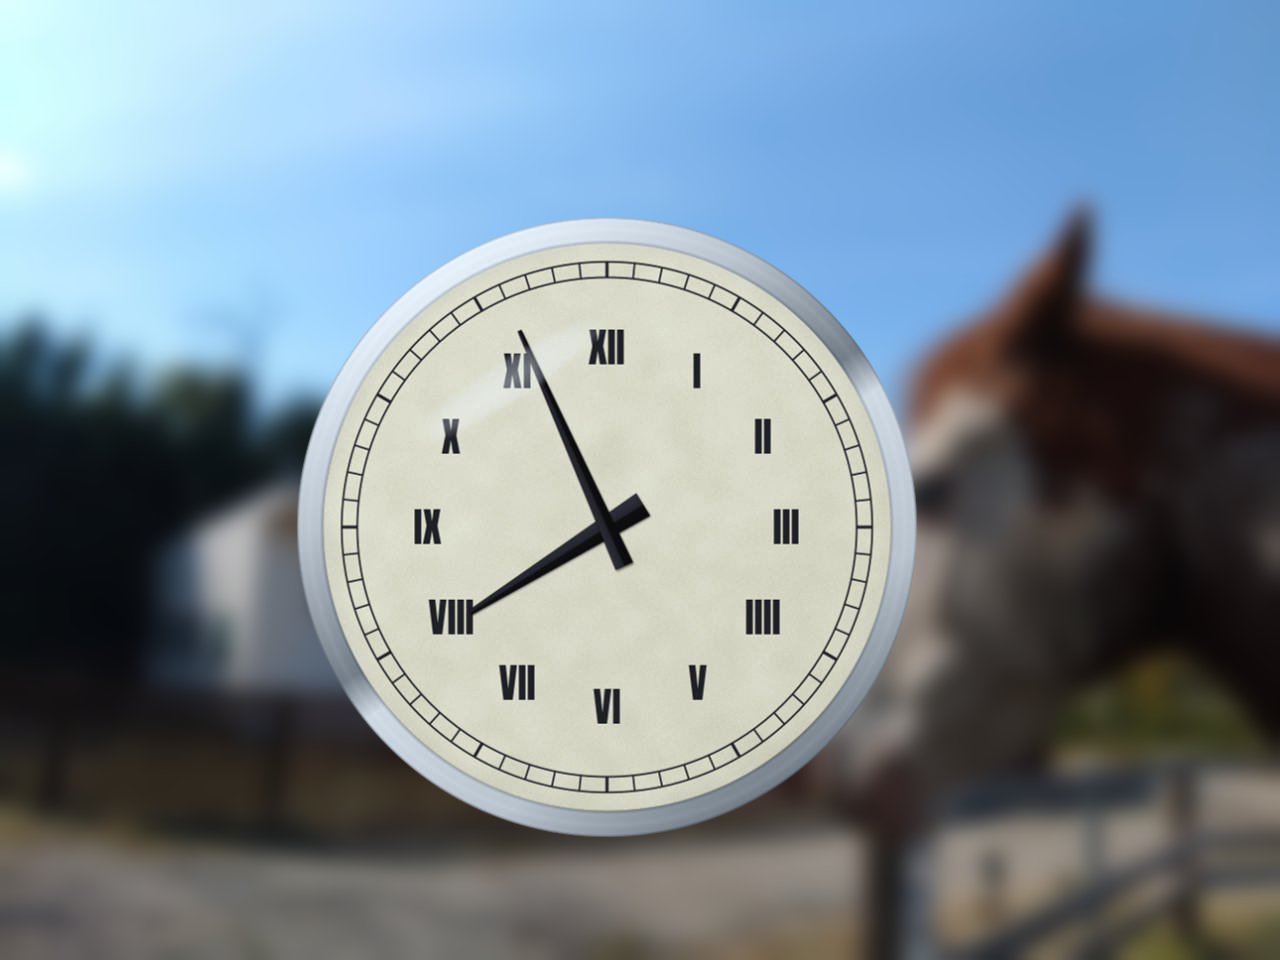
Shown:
7.56
